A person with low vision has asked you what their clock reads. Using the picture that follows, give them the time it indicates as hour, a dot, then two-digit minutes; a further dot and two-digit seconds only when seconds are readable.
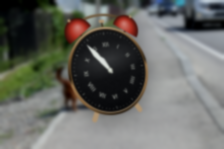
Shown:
10.54
